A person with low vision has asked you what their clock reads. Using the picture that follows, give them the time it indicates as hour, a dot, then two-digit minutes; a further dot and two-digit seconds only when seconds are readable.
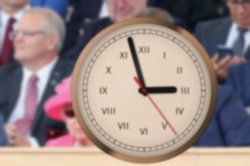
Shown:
2.57.24
